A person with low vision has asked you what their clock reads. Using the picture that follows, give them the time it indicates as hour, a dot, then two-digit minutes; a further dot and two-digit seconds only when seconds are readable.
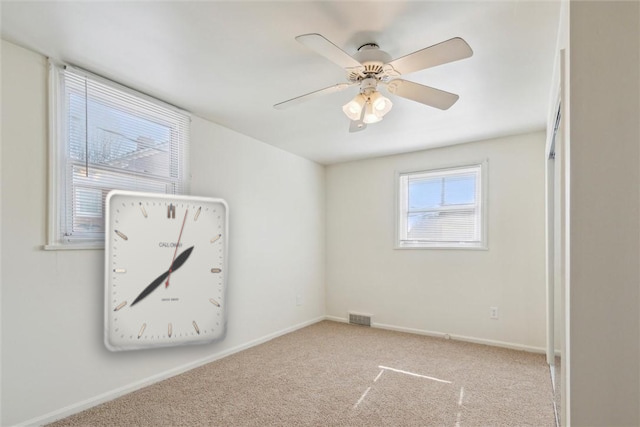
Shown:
1.39.03
